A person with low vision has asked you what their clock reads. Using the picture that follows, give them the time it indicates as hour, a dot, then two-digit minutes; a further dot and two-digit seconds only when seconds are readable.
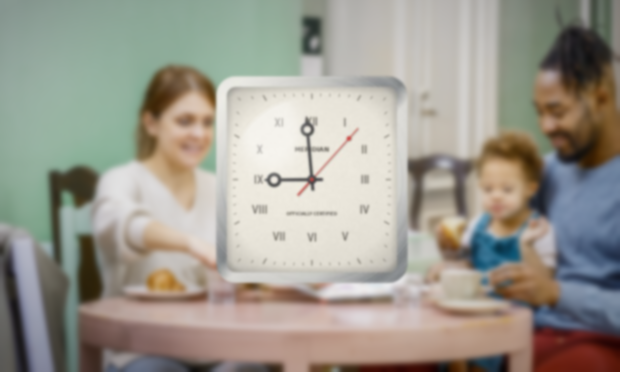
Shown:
8.59.07
